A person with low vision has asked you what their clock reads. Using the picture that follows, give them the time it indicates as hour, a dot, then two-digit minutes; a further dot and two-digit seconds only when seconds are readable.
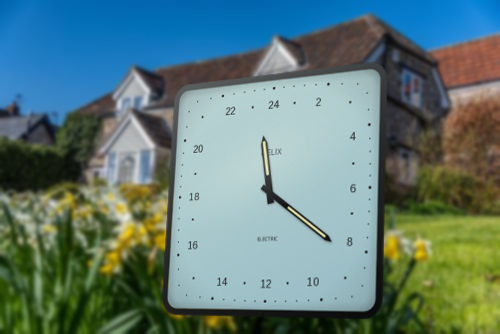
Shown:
23.21
